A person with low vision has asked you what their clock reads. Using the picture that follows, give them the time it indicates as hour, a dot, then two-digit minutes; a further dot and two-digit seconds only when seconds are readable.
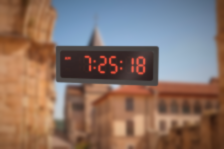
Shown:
7.25.18
